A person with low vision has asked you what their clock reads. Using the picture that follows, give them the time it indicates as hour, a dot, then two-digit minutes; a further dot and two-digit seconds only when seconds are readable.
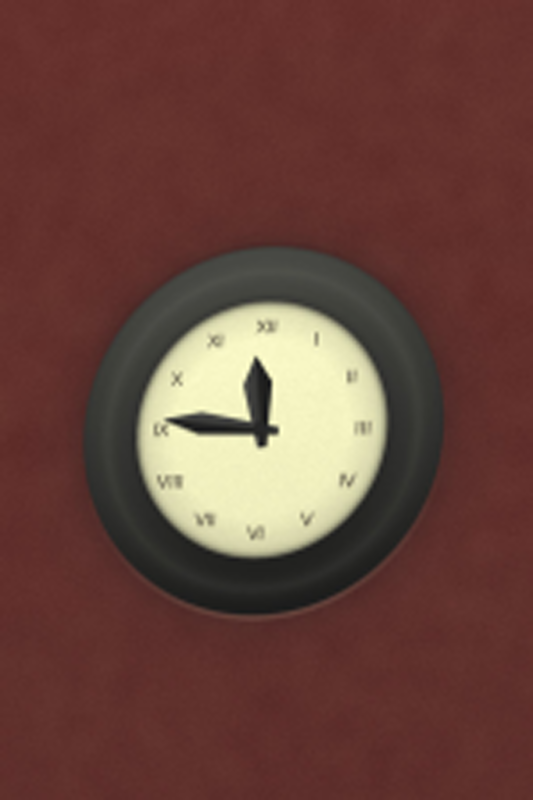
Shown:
11.46
